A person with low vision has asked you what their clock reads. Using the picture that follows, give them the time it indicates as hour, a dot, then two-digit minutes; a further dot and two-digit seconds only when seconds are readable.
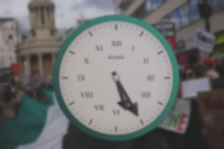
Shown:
5.25
